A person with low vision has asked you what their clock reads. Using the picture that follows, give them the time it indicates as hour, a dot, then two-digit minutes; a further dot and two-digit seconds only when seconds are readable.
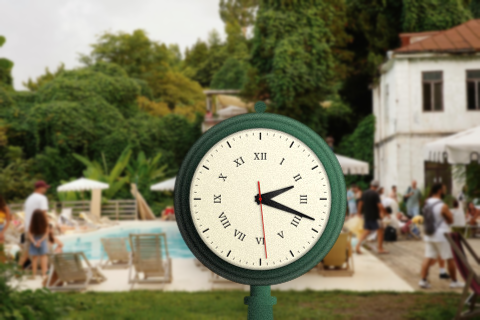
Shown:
2.18.29
